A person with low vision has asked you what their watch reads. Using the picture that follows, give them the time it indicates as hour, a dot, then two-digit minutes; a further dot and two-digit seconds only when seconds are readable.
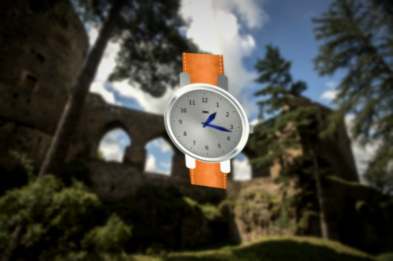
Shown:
1.17
